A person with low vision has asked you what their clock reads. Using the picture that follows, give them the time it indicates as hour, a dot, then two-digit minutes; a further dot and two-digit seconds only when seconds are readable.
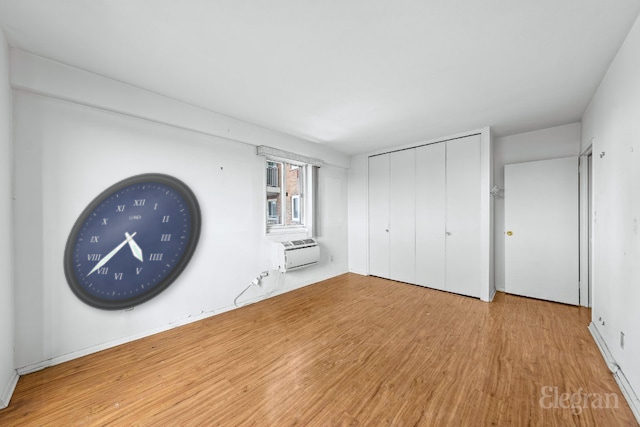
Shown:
4.37
